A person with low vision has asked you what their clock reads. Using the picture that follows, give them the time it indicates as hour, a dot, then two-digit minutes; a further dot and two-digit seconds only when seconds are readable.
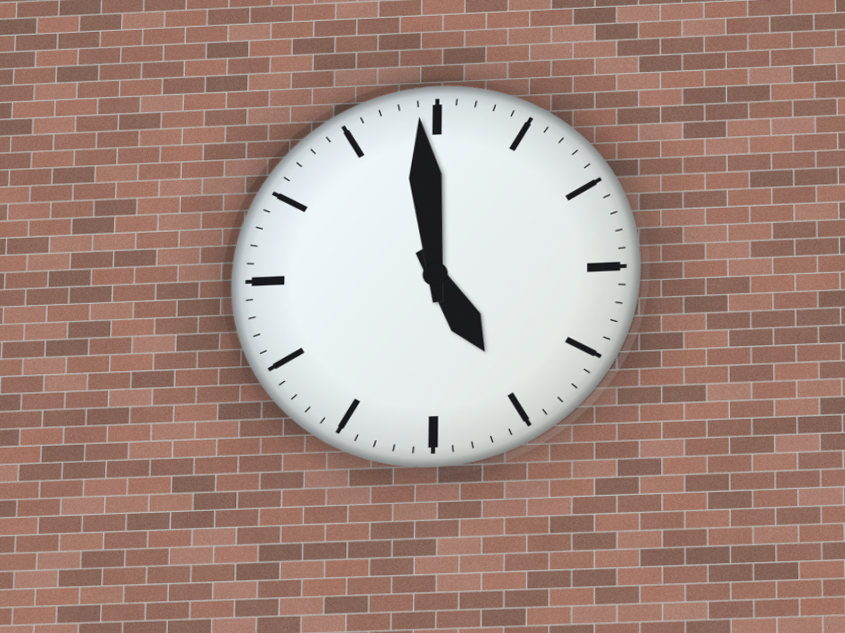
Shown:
4.59
